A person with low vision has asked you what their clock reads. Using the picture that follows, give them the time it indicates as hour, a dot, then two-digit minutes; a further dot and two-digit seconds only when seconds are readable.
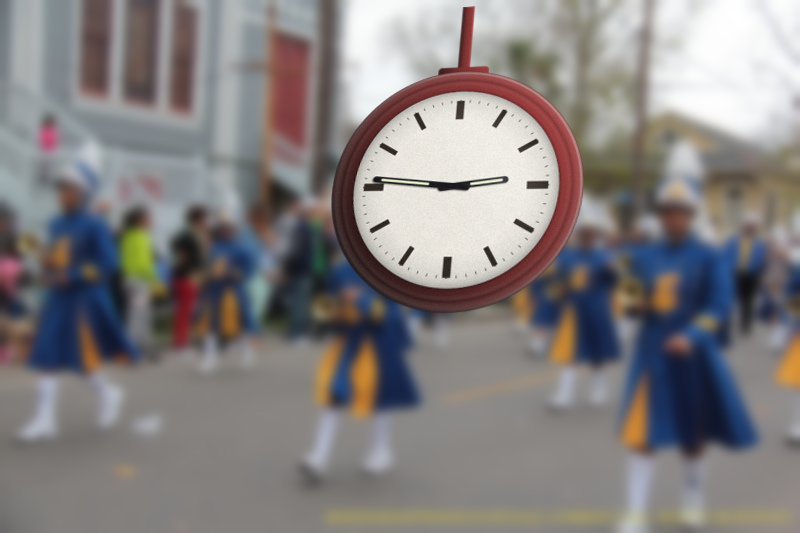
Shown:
2.46
